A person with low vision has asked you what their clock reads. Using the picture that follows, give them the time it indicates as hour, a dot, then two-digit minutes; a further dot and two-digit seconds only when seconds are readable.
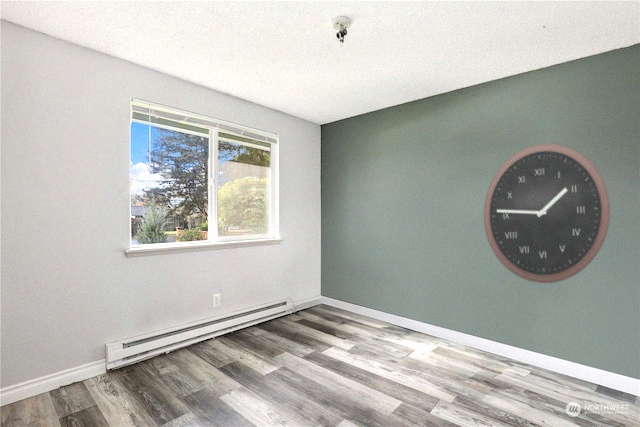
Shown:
1.46
